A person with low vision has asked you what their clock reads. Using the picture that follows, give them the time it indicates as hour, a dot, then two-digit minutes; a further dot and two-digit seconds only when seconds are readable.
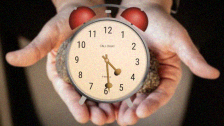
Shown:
4.29
